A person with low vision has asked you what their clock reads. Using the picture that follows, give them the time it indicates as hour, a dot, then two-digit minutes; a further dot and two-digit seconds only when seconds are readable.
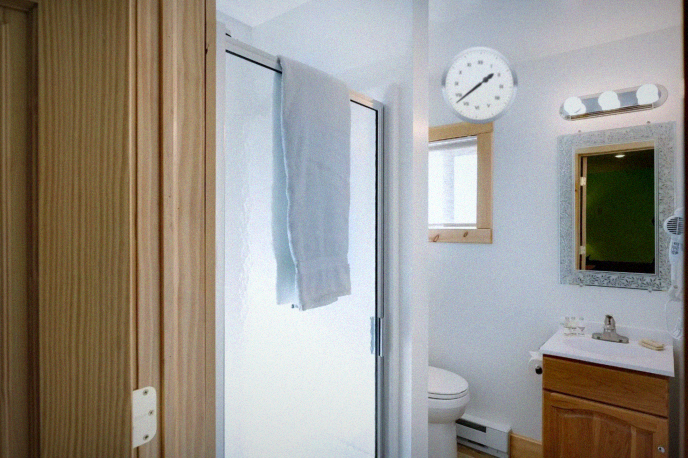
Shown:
1.38
